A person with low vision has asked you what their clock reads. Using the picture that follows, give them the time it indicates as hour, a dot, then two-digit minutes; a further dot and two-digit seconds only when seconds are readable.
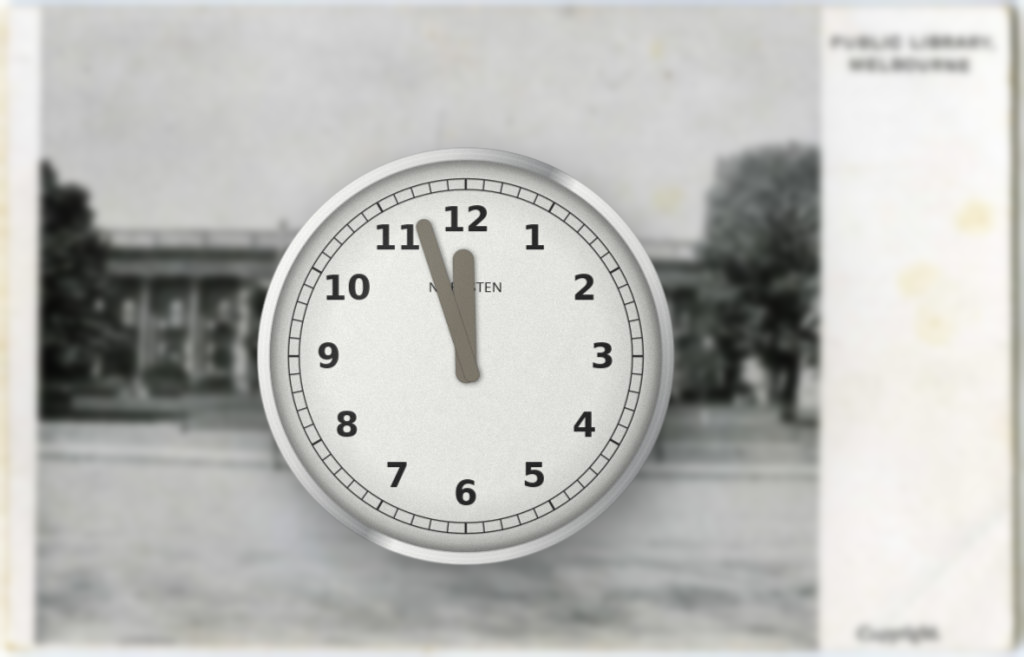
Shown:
11.57
